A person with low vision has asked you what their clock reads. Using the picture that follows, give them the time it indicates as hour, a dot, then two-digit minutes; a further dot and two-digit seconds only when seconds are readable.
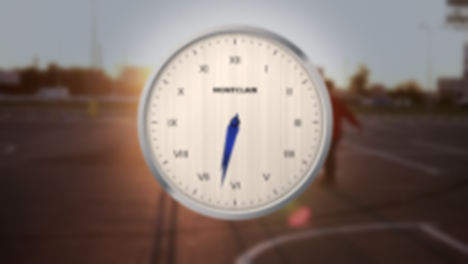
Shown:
6.32
